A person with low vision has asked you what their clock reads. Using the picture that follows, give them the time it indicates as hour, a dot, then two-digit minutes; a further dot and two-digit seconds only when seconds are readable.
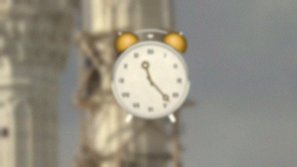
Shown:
11.23
